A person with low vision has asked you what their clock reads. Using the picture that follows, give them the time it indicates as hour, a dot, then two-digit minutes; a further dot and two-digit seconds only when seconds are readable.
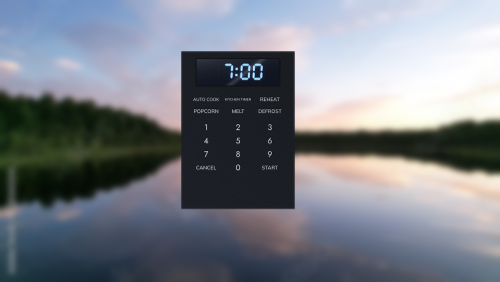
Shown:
7.00
